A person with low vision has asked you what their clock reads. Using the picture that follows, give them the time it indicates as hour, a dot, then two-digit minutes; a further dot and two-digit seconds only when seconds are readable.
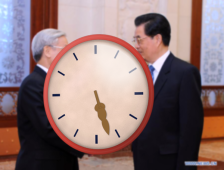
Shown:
5.27
